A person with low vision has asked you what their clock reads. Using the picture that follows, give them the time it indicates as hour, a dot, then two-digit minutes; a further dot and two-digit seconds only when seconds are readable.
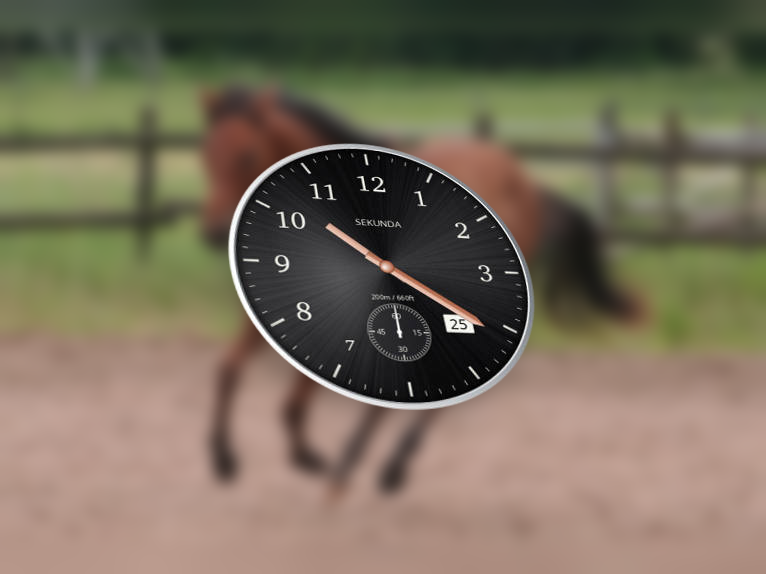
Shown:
10.21
